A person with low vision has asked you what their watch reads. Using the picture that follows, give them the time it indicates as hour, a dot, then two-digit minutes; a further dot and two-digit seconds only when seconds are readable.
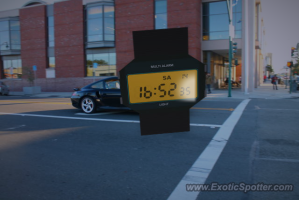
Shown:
16.52.35
